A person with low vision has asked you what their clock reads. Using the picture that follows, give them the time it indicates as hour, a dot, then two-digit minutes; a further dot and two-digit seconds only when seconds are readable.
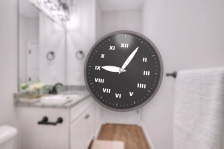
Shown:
9.05
